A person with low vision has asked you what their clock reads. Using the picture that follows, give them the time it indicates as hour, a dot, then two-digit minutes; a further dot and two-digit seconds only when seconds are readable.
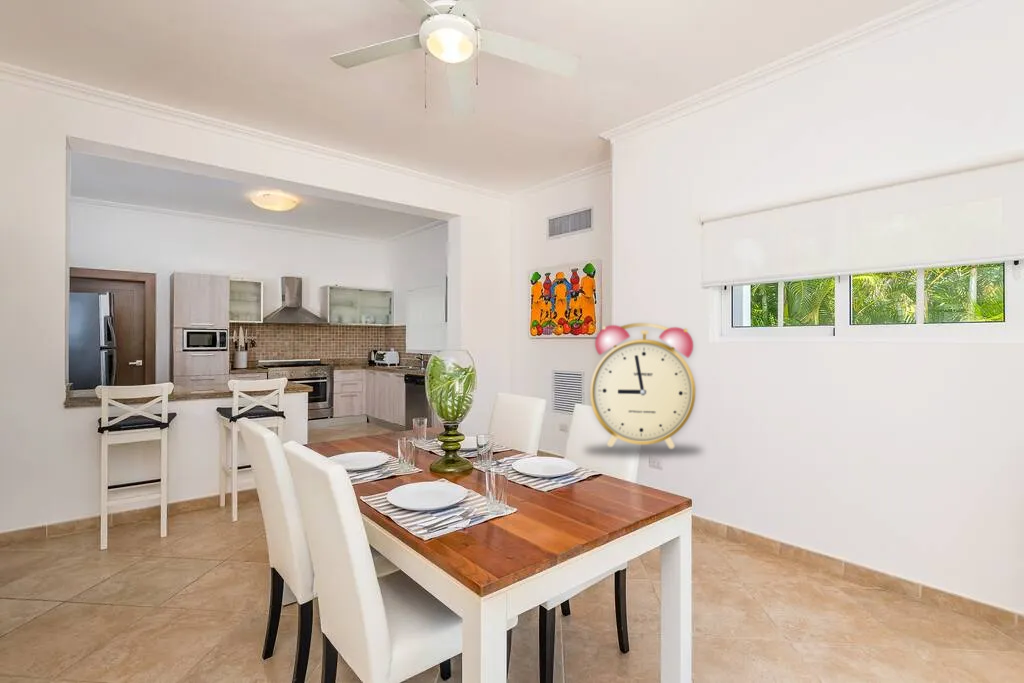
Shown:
8.58
